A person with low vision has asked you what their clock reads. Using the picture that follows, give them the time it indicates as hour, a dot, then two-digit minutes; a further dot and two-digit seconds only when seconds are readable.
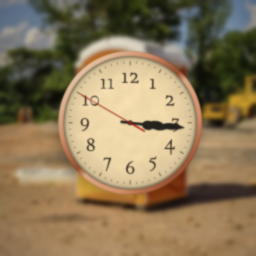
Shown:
3.15.50
